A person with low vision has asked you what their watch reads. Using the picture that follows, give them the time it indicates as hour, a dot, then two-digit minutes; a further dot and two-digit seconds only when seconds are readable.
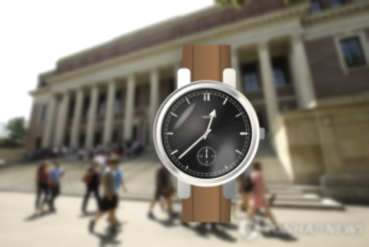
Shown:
12.38
